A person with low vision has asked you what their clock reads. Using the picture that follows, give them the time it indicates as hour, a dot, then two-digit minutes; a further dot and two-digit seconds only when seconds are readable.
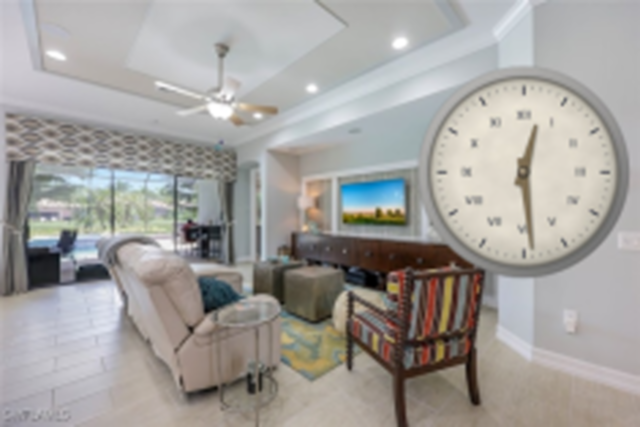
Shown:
12.29
